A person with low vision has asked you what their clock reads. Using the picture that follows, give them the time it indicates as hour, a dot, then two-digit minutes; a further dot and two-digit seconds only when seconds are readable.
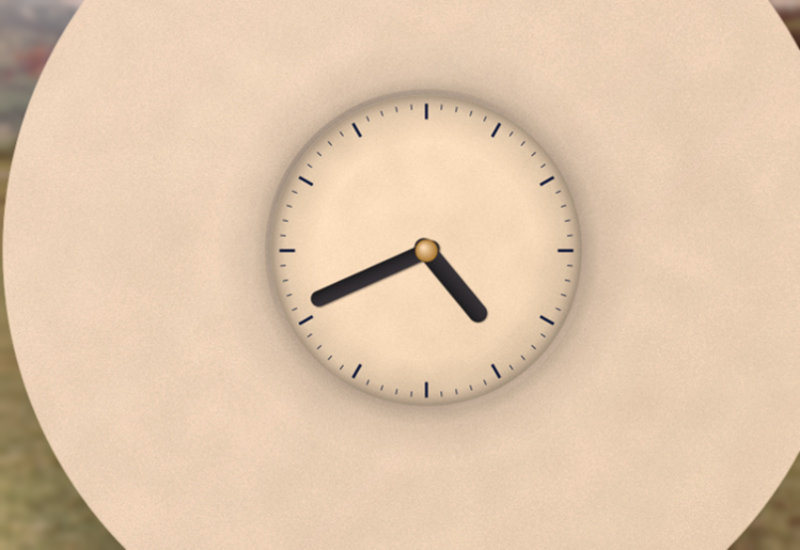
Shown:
4.41
